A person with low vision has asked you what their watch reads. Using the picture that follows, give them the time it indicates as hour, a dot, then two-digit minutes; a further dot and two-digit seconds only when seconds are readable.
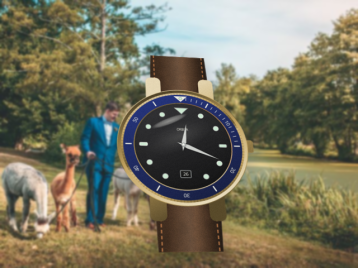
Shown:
12.19
